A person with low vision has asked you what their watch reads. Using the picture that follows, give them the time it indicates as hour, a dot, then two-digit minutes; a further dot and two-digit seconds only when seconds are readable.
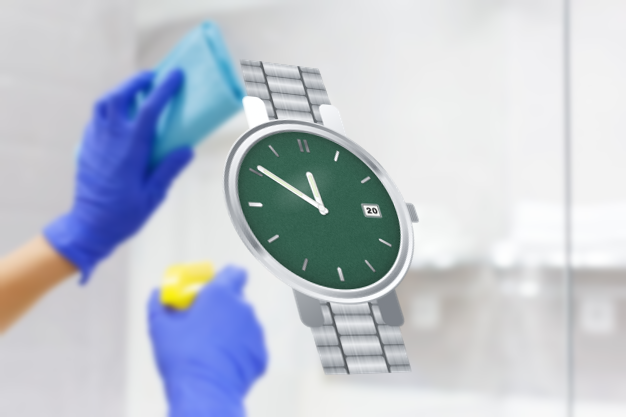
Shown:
11.51
